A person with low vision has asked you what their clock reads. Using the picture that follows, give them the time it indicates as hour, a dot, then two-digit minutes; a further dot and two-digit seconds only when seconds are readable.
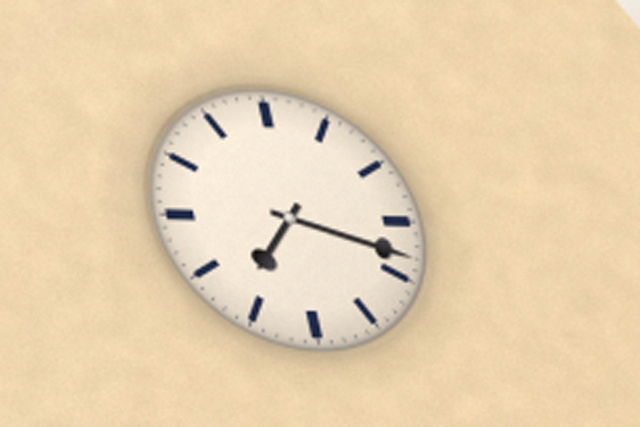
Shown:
7.18
